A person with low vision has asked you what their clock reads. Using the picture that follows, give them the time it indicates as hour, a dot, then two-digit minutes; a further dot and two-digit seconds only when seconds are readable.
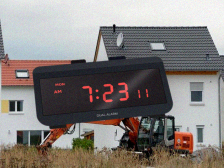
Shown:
7.23.11
